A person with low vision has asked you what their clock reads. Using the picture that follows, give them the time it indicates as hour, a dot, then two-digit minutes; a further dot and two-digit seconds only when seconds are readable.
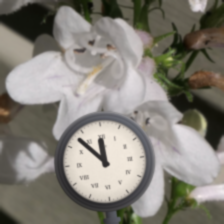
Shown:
11.53
